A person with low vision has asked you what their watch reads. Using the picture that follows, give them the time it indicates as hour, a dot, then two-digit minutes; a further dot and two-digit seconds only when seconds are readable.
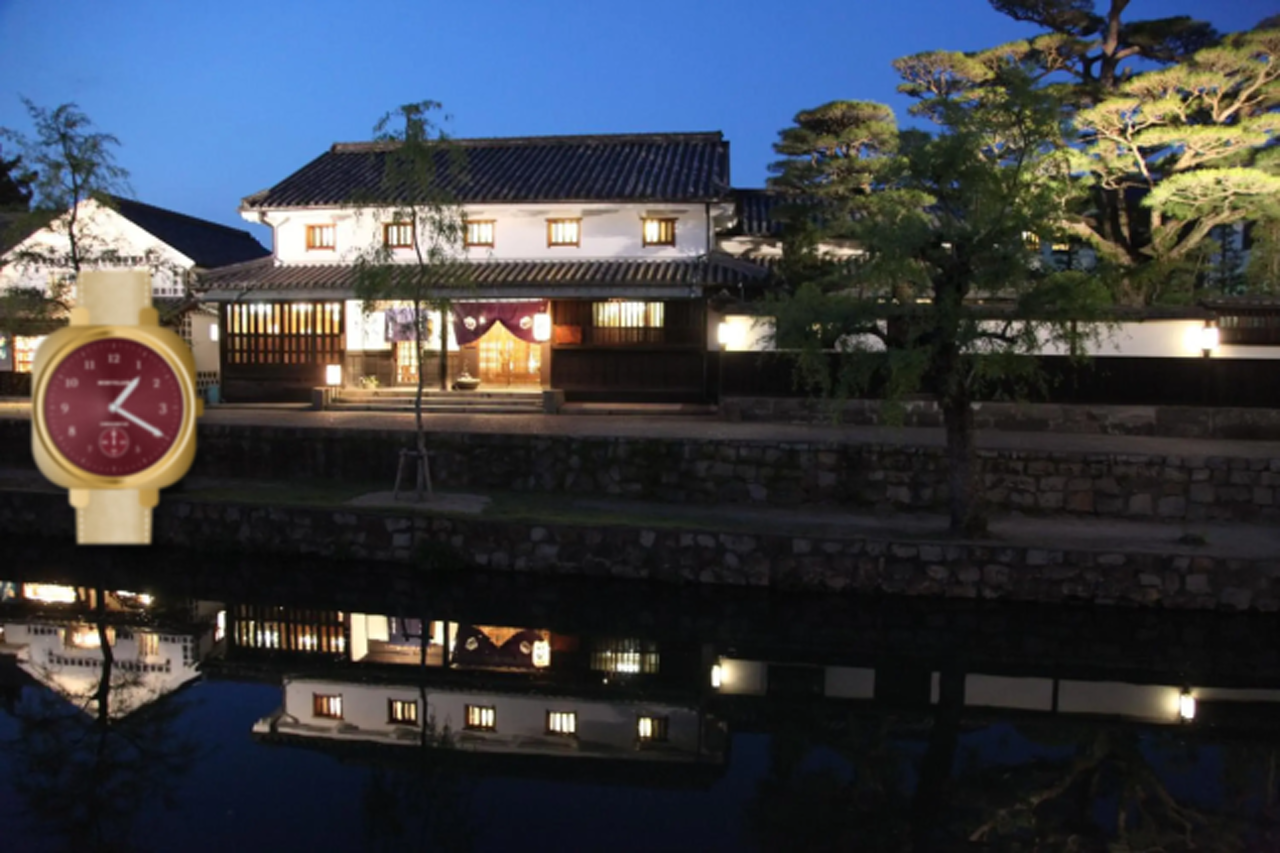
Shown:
1.20
